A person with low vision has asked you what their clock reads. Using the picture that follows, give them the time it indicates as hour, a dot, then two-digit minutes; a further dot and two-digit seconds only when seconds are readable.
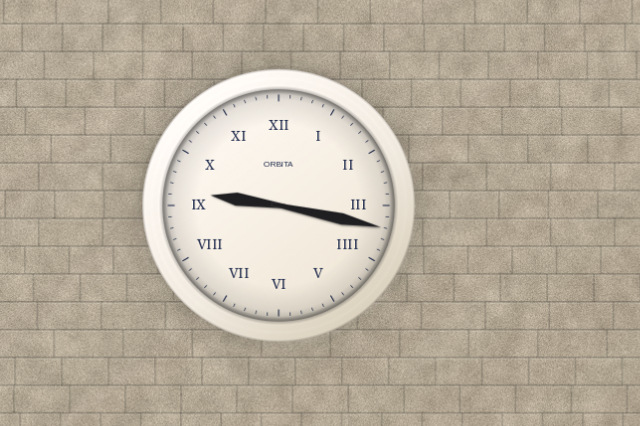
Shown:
9.17
